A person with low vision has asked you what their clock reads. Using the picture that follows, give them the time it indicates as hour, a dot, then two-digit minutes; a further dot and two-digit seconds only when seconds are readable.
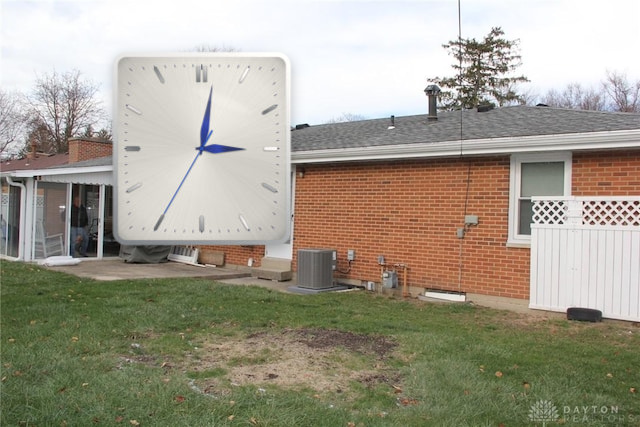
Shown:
3.01.35
